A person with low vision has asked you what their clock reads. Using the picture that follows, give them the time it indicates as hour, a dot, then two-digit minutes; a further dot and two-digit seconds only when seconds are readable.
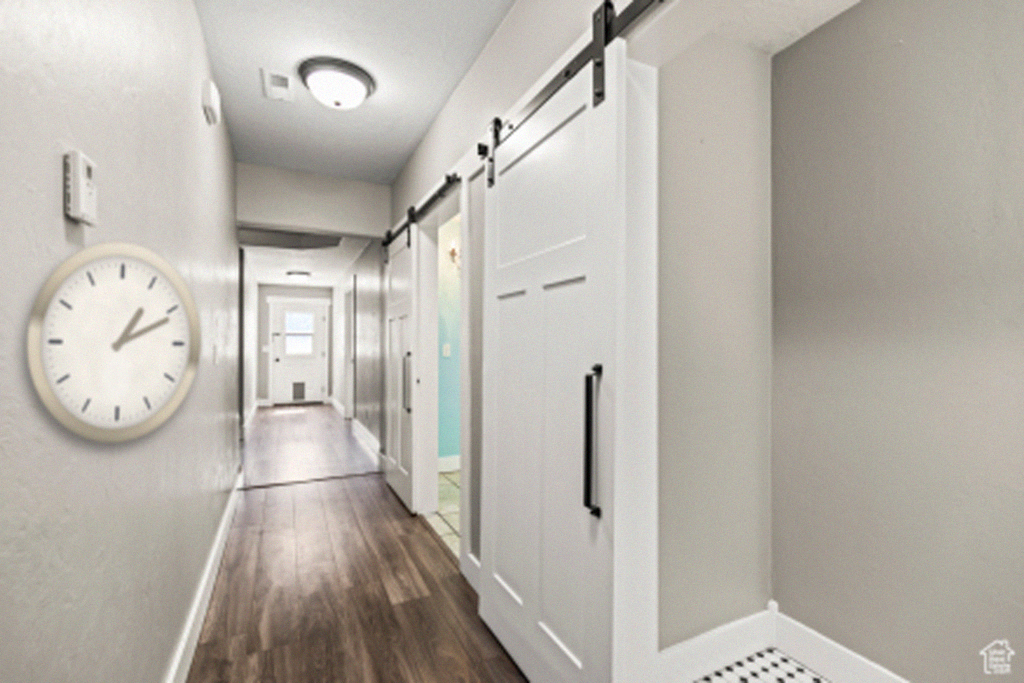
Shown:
1.11
